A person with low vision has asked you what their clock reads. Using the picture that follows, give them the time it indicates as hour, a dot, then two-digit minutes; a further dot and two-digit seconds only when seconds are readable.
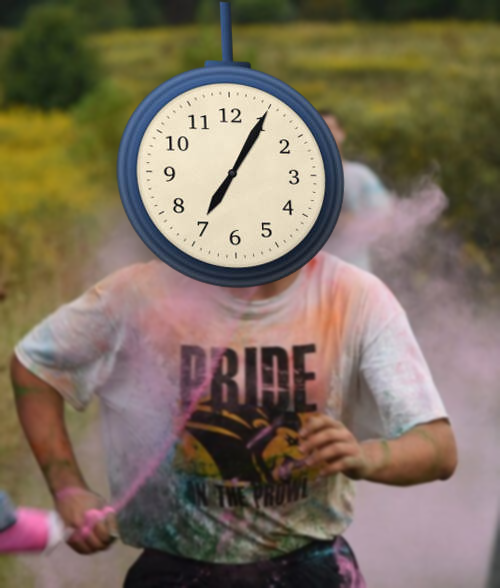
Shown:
7.05
